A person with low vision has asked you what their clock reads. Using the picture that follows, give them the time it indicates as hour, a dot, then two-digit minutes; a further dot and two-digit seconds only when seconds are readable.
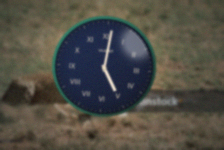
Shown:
5.01
